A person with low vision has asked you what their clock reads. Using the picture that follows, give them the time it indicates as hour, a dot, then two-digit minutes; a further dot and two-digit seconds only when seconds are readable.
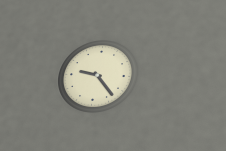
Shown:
9.23
